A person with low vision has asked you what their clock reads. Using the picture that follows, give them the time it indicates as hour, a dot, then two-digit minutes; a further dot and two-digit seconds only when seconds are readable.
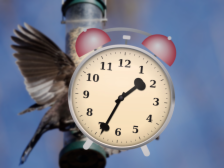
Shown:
1.34
